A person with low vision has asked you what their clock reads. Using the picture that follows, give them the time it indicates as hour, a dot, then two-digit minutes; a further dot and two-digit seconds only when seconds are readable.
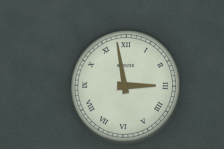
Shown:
2.58
